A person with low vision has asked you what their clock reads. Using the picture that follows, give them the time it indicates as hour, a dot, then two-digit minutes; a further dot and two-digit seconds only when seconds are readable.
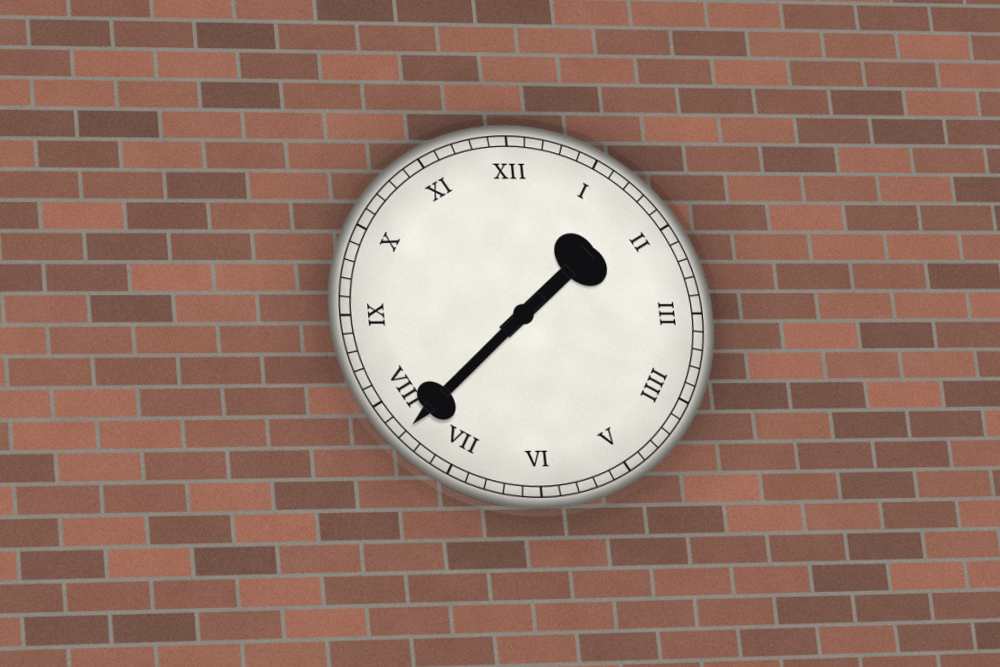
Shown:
1.38
